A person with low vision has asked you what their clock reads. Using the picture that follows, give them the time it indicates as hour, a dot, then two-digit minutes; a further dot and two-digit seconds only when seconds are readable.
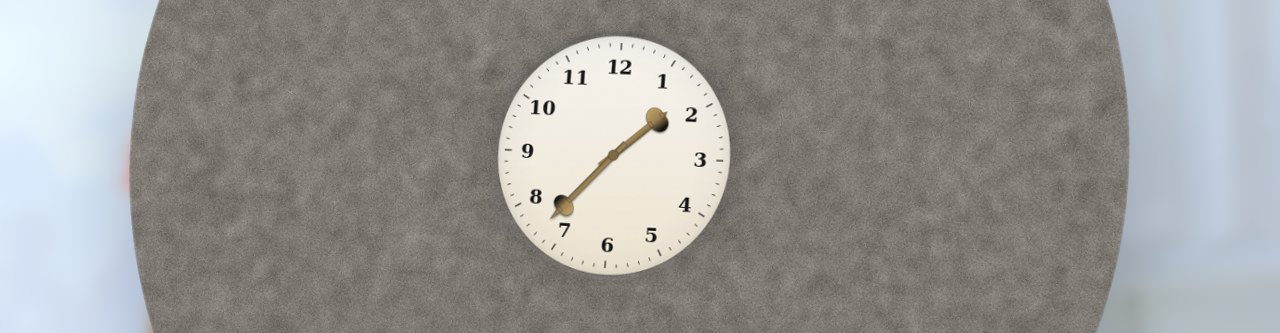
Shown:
1.37
